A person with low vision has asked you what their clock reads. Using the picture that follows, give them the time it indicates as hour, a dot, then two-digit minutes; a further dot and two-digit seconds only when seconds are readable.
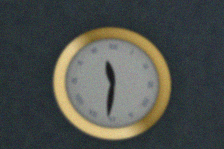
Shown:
11.31
